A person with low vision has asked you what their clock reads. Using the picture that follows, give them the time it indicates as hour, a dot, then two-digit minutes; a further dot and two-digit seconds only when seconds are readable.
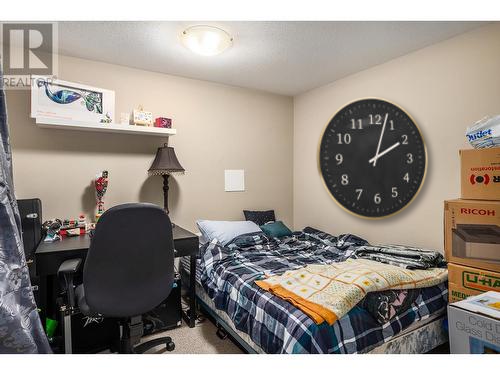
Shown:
2.03
